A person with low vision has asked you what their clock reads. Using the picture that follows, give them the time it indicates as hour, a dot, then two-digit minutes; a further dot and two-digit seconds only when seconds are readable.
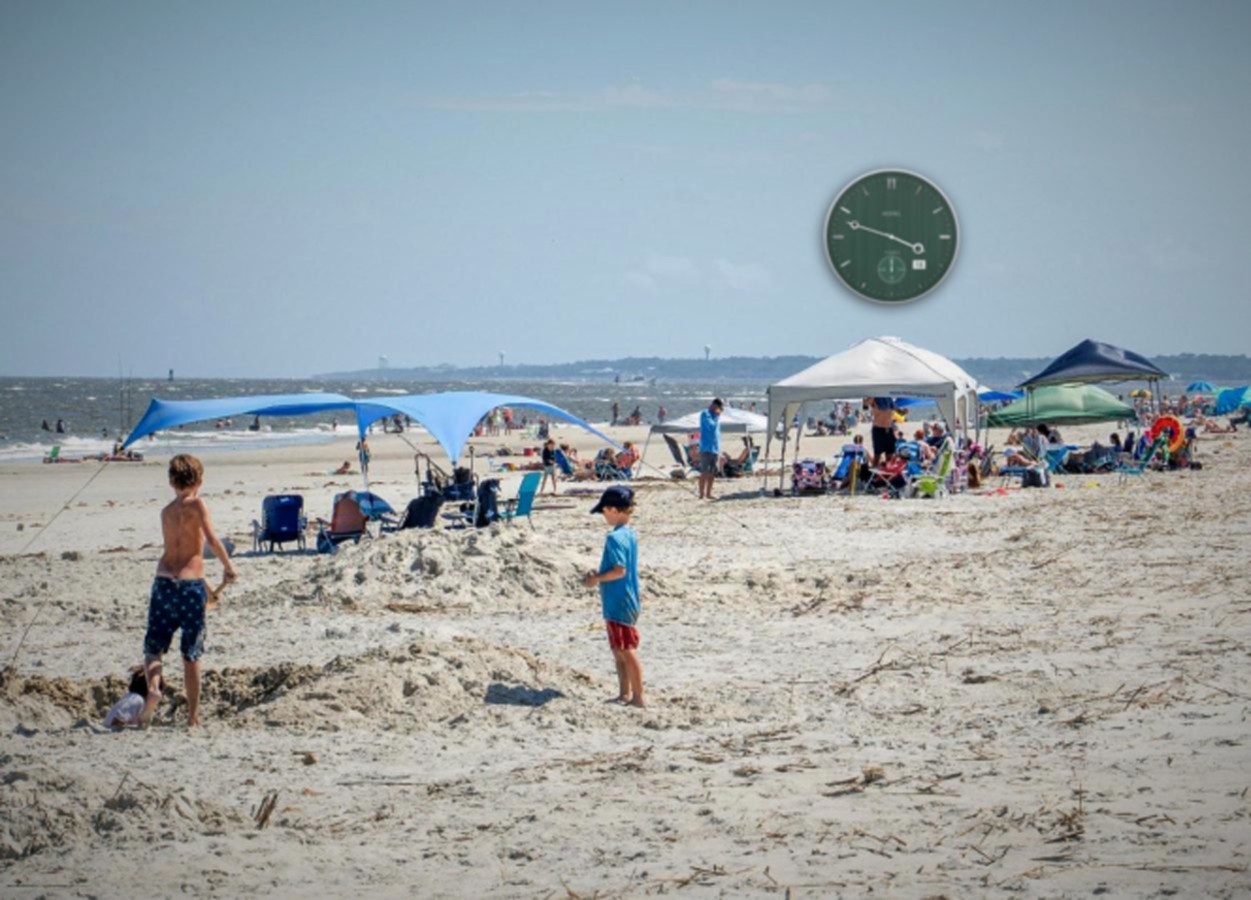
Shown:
3.48
